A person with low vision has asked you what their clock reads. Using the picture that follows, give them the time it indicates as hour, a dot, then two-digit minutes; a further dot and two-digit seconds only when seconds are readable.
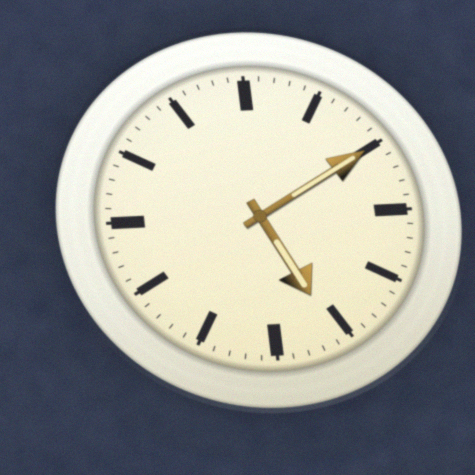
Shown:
5.10
